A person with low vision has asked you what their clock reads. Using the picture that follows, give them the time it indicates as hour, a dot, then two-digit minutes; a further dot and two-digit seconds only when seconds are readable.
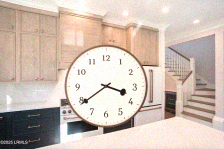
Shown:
3.39
